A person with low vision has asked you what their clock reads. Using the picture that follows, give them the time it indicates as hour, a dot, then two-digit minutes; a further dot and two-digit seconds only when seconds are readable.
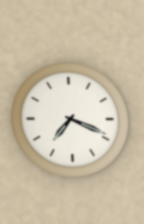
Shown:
7.19
